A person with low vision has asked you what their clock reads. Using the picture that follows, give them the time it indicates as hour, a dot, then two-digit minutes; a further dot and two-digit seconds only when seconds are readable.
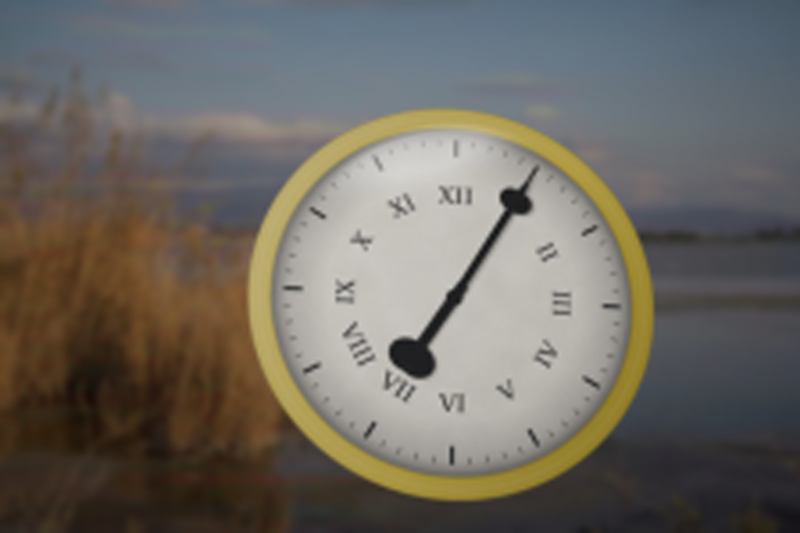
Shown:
7.05
